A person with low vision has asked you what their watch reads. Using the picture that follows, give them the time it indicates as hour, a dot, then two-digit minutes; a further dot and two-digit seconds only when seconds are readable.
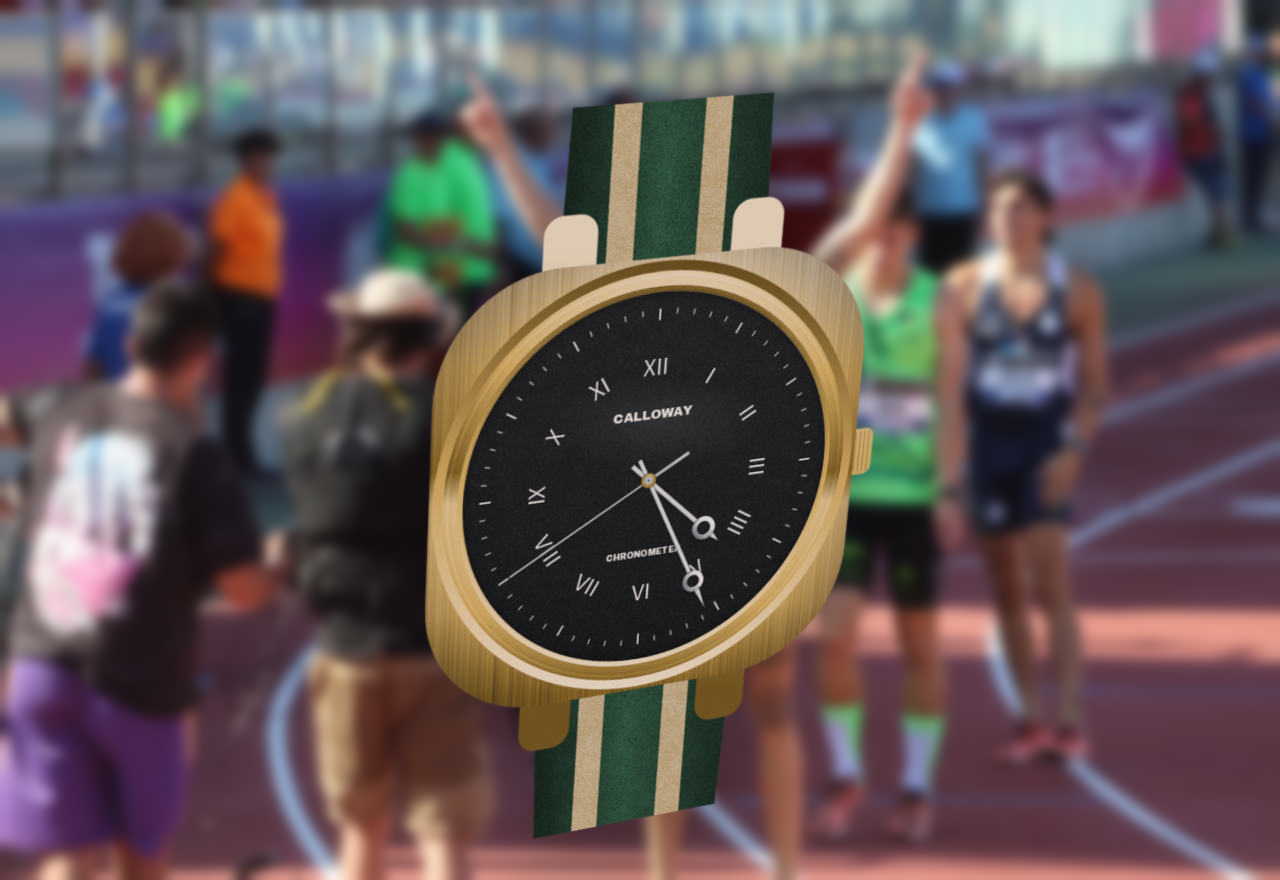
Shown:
4.25.40
